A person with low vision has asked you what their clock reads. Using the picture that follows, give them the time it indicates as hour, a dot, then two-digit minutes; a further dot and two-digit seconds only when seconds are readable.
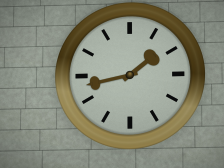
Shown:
1.43
